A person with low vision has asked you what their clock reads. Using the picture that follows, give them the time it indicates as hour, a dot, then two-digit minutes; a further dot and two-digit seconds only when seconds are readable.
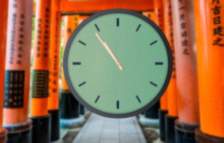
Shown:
10.54
